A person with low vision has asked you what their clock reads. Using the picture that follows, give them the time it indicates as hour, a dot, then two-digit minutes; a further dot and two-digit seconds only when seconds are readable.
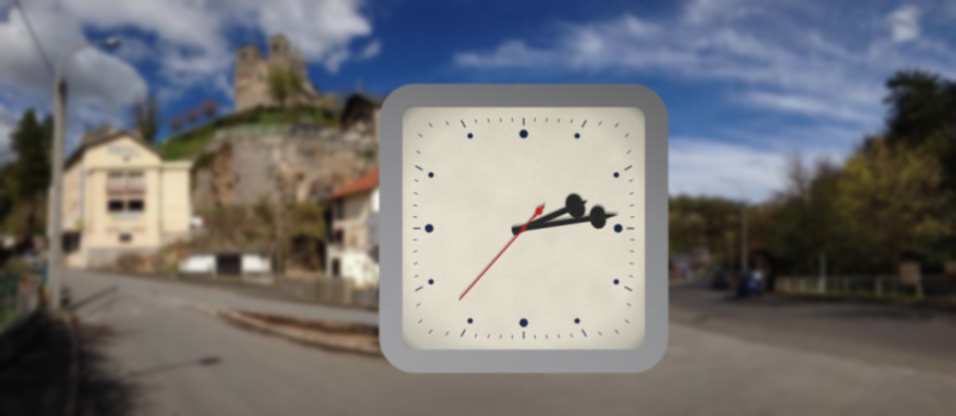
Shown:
2.13.37
